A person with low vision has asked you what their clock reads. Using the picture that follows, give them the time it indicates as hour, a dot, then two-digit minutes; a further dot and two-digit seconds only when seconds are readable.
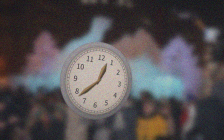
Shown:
12.38
